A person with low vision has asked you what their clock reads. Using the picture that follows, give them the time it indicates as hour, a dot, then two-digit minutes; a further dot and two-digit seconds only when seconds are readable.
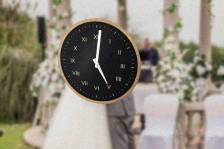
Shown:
5.01
